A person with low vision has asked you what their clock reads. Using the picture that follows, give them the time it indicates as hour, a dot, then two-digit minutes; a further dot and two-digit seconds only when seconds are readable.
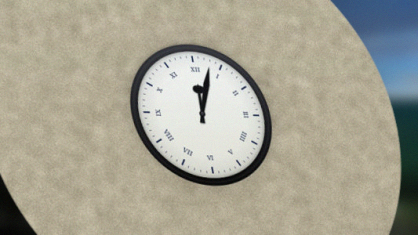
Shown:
12.03
